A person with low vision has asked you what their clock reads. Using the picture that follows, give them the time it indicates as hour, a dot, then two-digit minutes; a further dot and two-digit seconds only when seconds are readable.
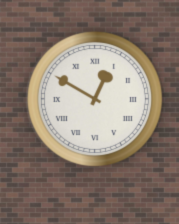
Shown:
12.50
